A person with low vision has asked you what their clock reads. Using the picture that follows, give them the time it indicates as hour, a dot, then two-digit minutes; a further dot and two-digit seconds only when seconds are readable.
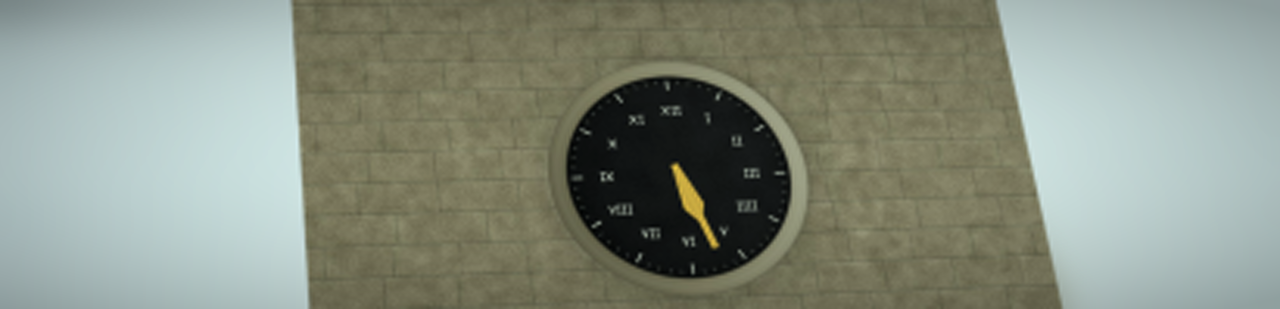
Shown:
5.27
